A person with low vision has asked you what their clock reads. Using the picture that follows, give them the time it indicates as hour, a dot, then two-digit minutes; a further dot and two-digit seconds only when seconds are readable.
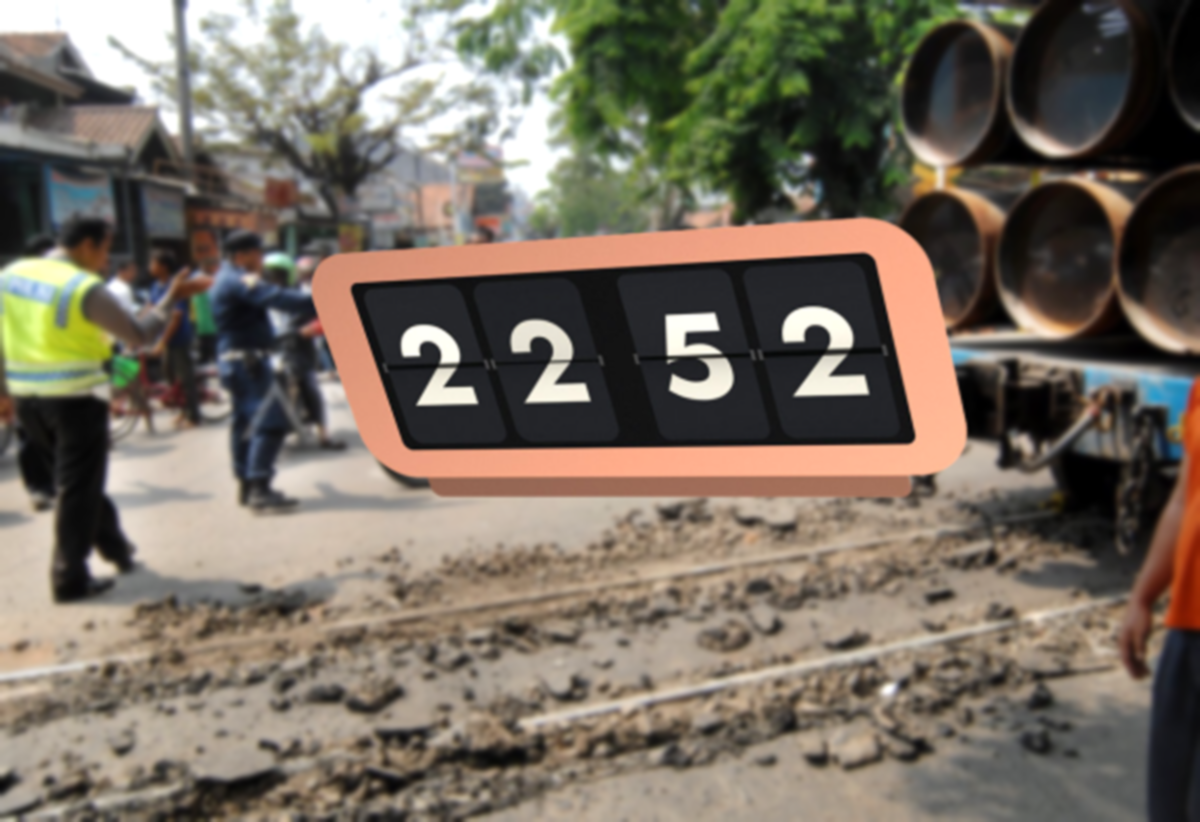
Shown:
22.52
